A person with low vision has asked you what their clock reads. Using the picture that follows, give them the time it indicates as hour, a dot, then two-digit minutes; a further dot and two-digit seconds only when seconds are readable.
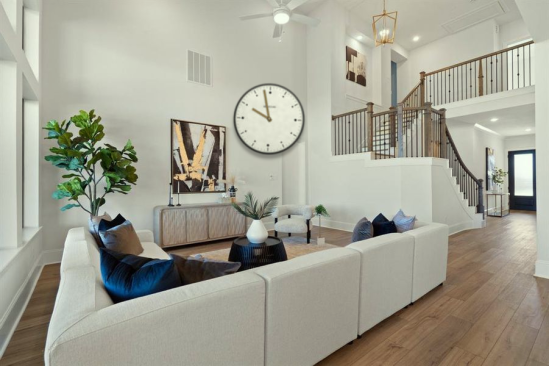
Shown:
9.58
